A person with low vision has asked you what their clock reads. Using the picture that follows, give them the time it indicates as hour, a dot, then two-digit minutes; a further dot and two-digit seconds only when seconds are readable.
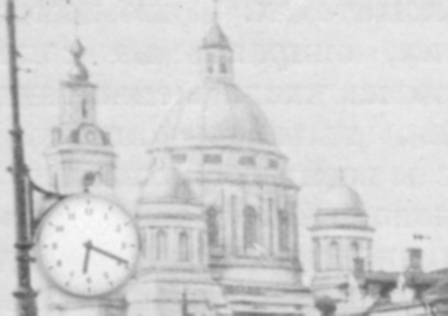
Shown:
6.19
